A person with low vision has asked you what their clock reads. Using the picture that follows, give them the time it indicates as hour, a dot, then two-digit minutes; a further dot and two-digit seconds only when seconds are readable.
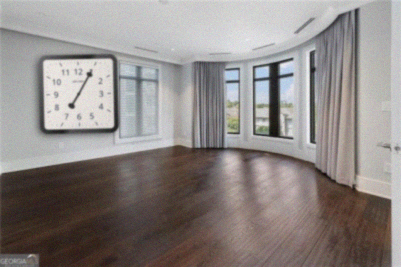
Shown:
7.05
